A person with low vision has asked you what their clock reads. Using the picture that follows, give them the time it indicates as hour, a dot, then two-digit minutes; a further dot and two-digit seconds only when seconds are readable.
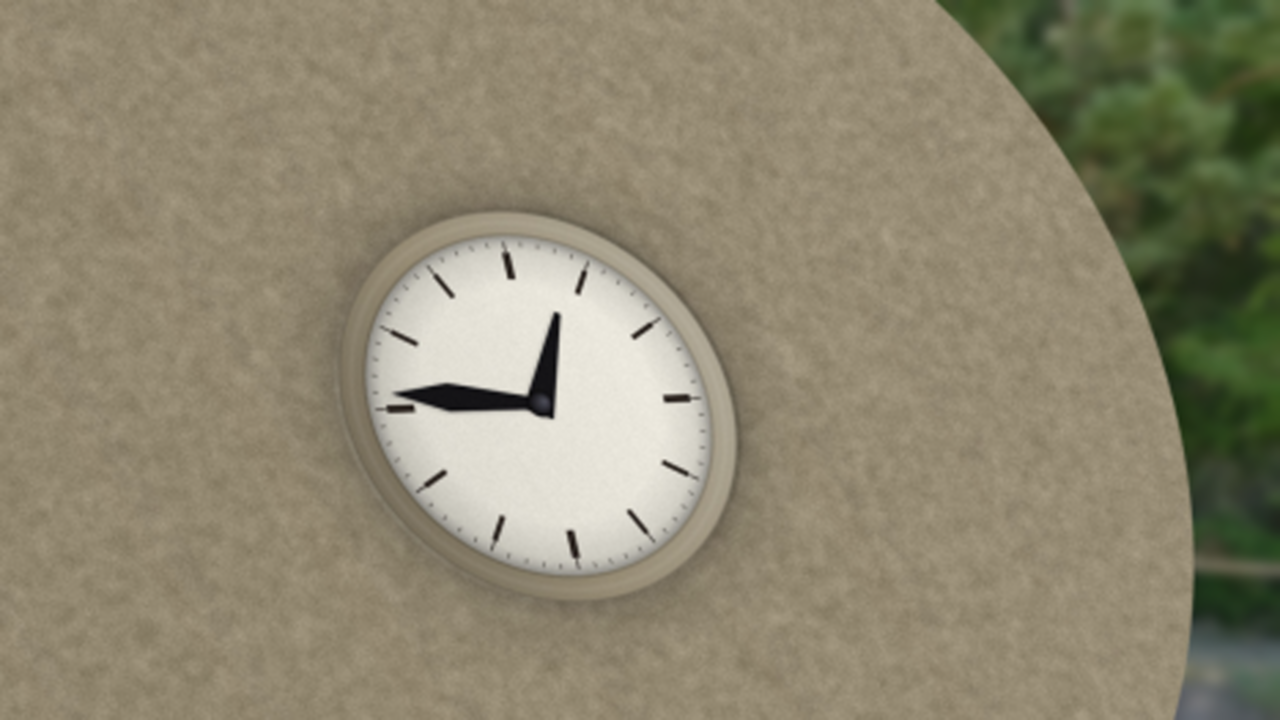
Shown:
12.46
